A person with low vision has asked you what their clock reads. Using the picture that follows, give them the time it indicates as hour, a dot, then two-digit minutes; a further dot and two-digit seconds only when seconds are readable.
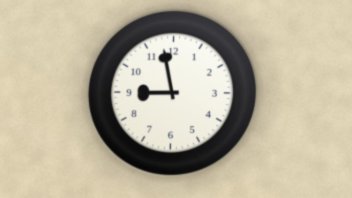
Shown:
8.58
